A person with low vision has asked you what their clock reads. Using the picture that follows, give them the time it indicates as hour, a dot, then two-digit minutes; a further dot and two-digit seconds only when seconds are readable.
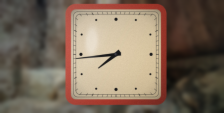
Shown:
7.44
